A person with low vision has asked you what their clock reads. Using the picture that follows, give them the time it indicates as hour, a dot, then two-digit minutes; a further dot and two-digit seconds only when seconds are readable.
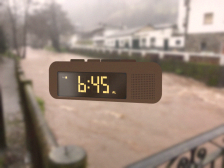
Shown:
6.45
